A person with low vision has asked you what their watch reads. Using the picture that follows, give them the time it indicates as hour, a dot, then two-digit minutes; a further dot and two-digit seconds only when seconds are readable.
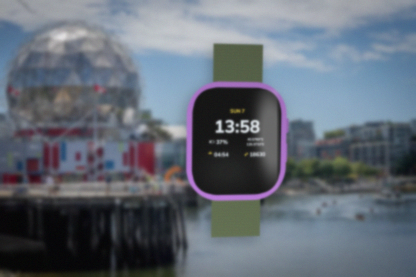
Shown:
13.58
